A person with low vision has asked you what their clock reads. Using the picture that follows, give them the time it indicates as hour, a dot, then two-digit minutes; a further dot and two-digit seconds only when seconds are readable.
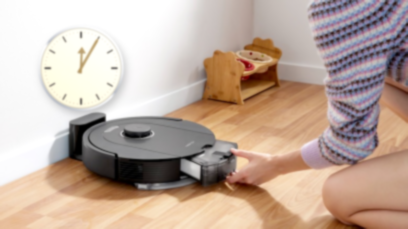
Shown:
12.05
